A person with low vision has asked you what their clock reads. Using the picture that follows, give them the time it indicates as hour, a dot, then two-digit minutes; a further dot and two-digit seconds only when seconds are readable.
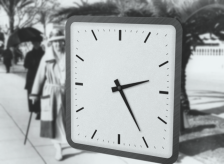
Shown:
2.25
